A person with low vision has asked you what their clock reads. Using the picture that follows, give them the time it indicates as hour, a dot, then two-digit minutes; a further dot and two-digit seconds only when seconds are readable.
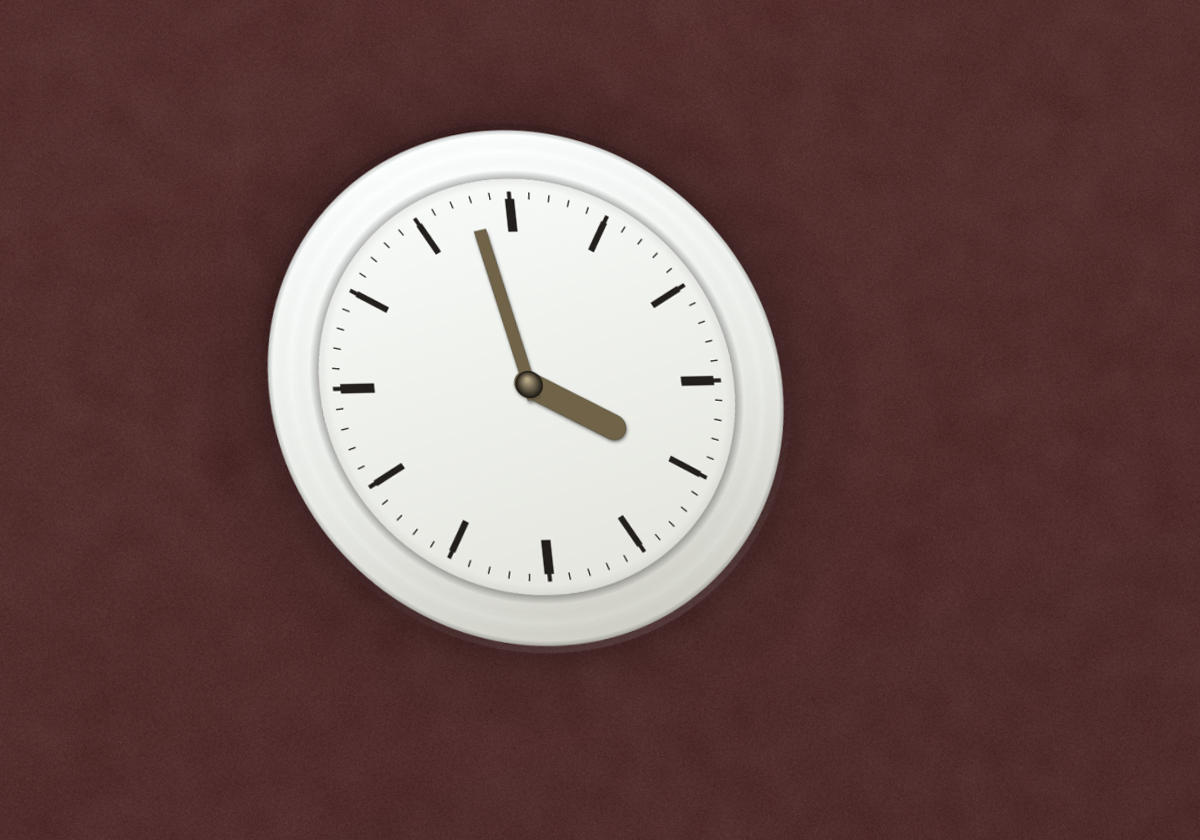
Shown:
3.58
